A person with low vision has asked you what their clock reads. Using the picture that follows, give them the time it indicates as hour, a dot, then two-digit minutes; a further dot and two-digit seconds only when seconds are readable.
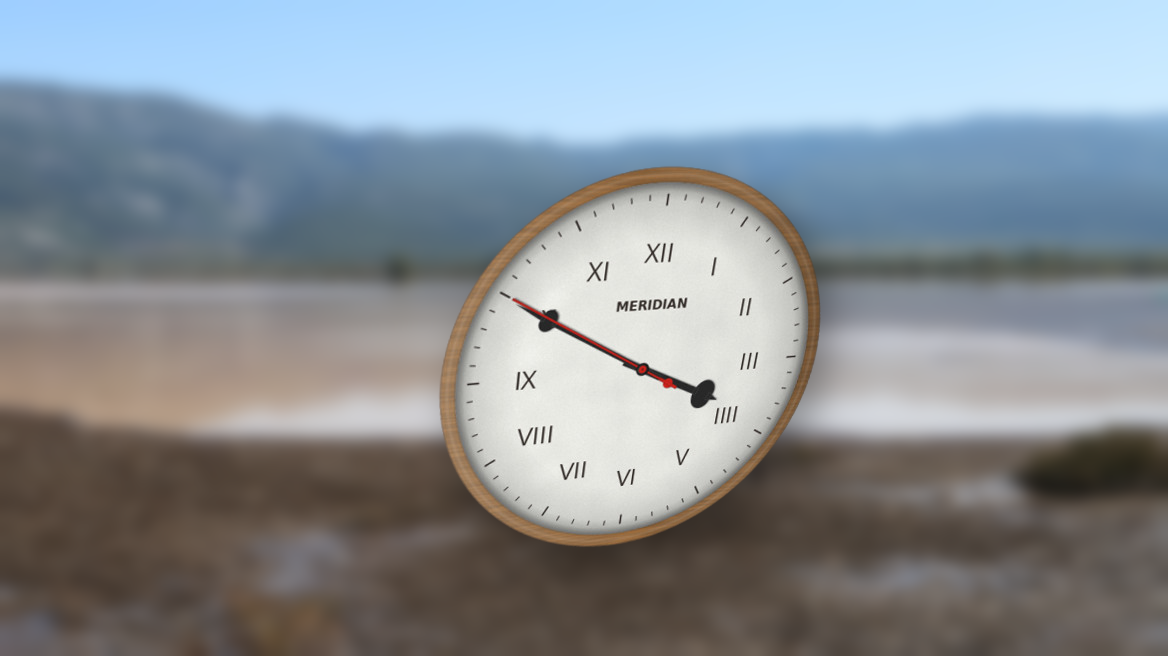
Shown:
3.49.50
